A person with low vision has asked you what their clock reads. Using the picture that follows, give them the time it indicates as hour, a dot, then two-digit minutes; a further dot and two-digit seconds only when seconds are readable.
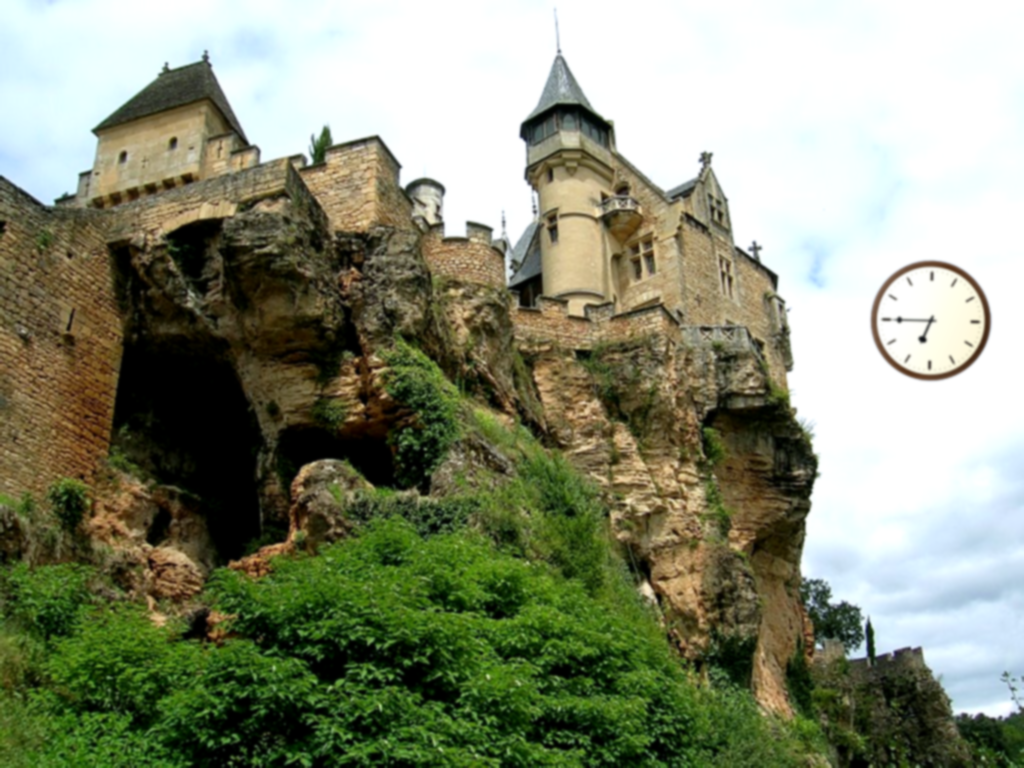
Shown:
6.45
